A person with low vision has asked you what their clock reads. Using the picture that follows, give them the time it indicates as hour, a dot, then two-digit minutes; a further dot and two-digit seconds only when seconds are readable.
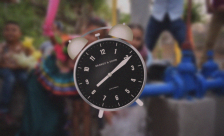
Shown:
8.11
